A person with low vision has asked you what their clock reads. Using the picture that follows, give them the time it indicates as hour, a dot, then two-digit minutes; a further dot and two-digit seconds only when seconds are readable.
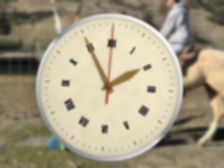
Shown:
1.55.00
